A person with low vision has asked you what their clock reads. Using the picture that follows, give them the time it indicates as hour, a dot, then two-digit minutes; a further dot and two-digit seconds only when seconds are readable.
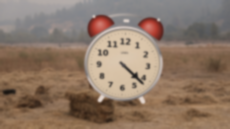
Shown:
4.22
